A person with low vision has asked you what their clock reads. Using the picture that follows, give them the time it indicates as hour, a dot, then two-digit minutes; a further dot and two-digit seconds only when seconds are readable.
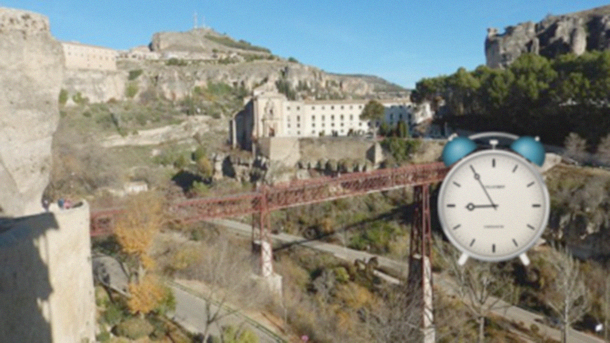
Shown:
8.55
